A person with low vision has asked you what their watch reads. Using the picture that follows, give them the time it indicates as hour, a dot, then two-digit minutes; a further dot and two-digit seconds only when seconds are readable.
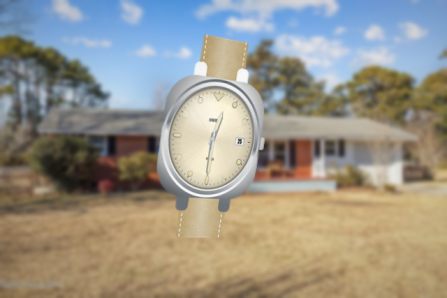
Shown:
12.30
